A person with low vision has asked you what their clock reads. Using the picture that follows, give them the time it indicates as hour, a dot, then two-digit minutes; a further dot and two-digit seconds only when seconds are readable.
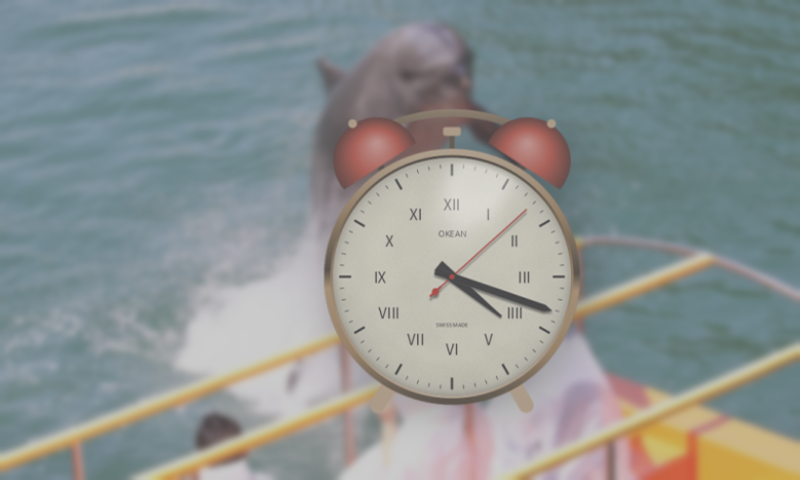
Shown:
4.18.08
